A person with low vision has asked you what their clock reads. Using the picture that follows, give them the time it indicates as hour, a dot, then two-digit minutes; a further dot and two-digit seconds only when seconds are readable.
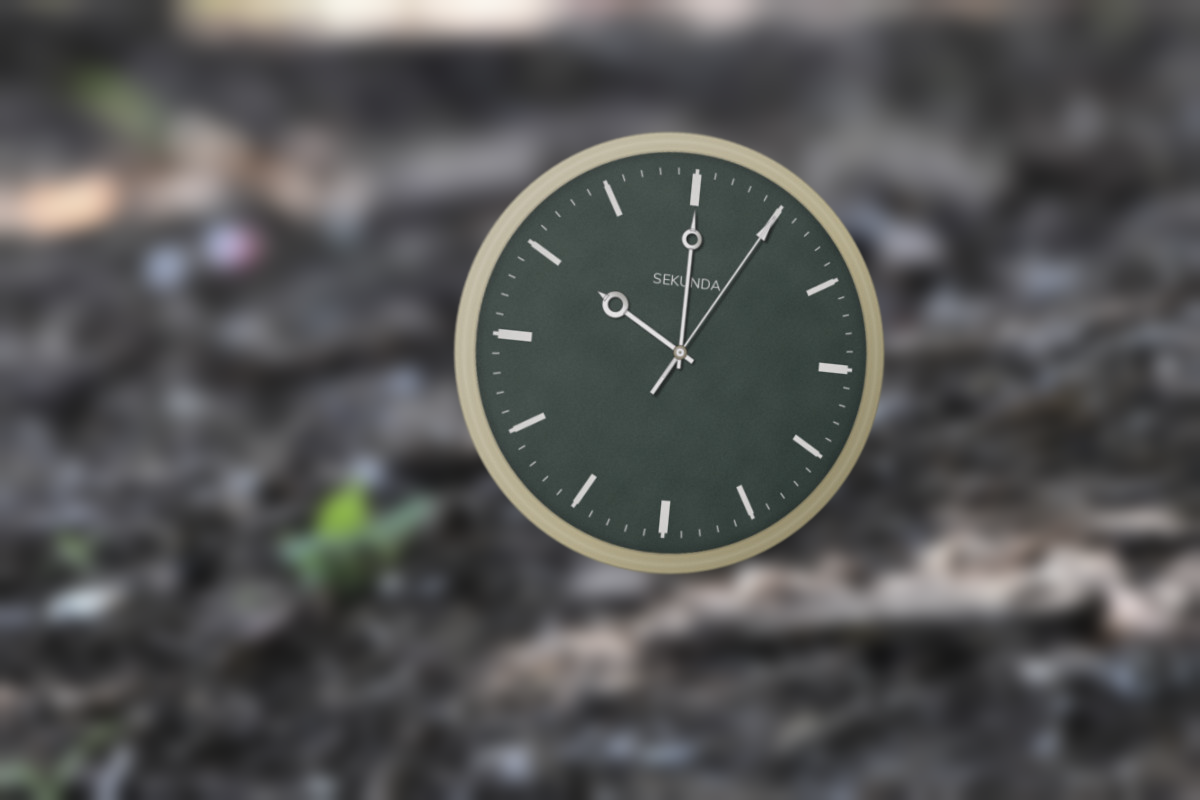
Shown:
10.00.05
